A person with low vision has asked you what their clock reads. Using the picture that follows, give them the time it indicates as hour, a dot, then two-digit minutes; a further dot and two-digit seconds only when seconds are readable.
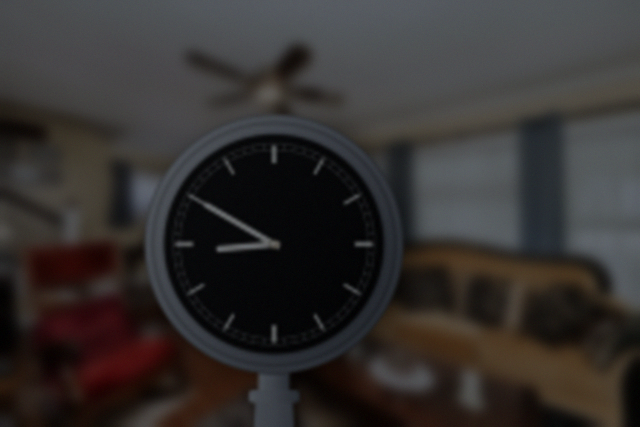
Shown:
8.50
